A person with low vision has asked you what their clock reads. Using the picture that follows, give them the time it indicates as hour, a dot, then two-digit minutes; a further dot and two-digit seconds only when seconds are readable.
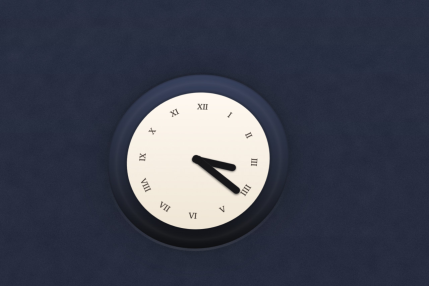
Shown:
3.21
